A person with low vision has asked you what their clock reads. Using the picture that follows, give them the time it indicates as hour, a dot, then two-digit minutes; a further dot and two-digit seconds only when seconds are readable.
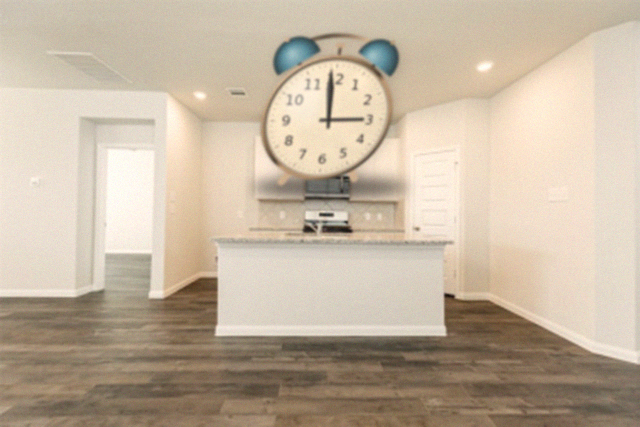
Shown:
2.59
